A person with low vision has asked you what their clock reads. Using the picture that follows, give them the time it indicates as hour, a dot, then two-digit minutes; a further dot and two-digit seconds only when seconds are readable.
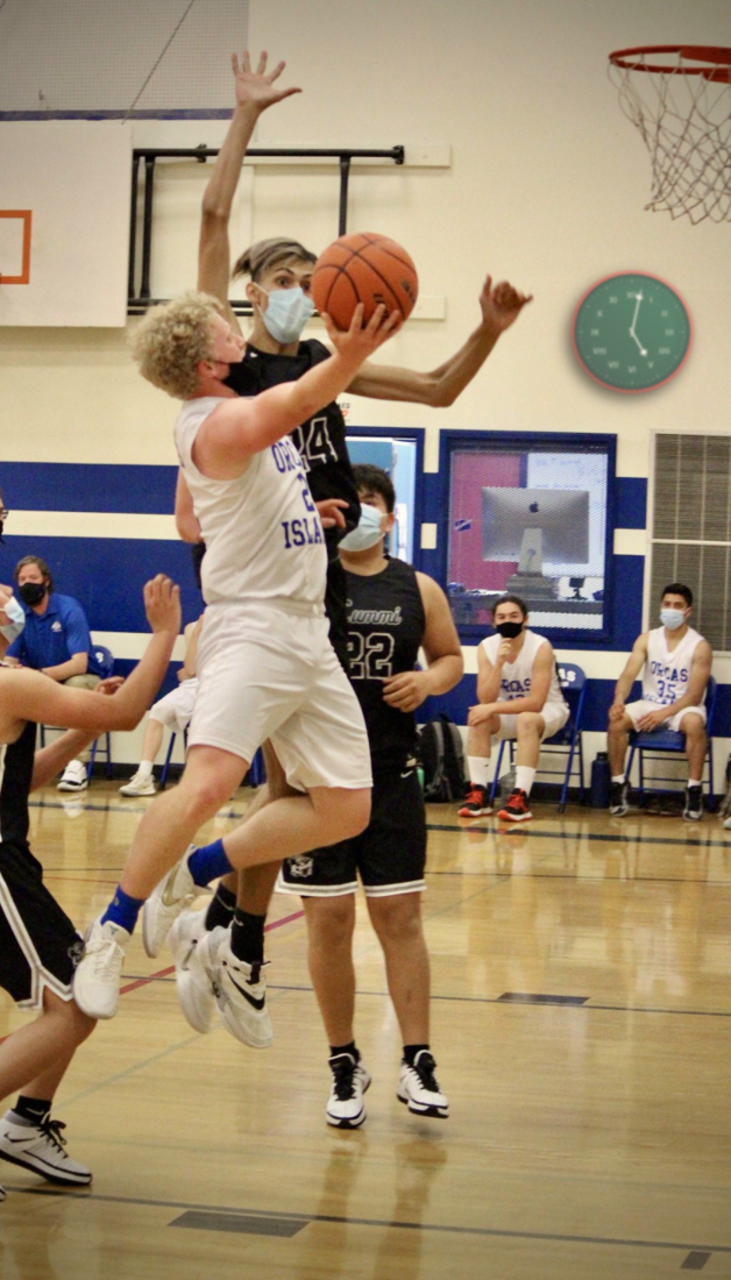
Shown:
5.02
